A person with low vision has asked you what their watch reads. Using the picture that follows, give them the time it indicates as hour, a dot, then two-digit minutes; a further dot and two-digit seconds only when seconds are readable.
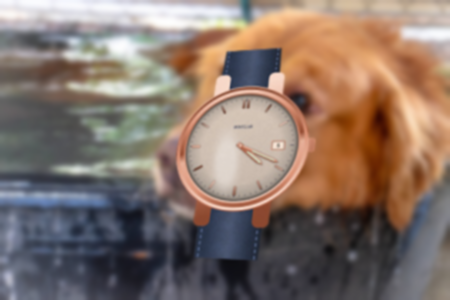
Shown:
4.19
